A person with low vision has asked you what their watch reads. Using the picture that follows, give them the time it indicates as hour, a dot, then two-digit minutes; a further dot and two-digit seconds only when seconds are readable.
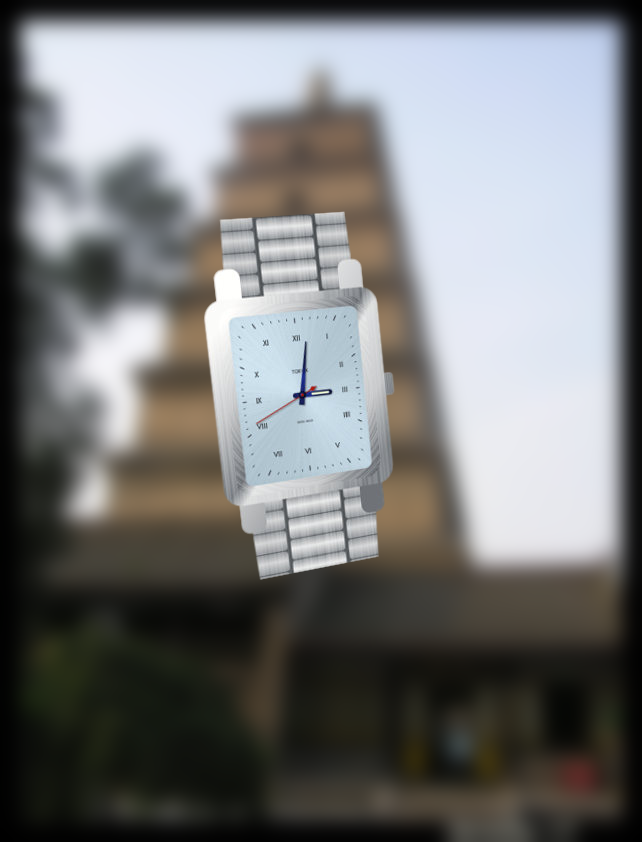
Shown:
3.01.41
